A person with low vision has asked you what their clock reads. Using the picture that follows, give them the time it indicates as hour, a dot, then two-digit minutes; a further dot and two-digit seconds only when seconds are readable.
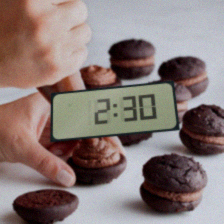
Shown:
2.30
